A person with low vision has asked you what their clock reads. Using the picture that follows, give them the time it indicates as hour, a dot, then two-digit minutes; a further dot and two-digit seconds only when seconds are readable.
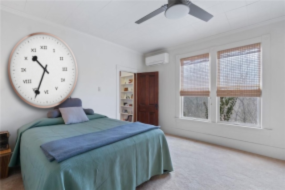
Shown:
10.34
